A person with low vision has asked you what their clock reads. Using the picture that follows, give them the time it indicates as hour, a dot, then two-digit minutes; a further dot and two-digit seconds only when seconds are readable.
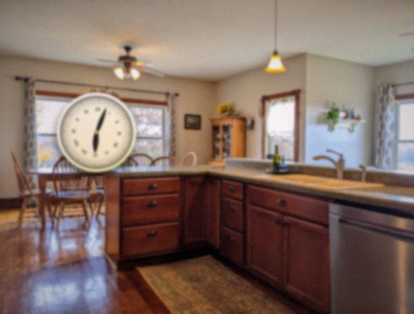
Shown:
6.03
